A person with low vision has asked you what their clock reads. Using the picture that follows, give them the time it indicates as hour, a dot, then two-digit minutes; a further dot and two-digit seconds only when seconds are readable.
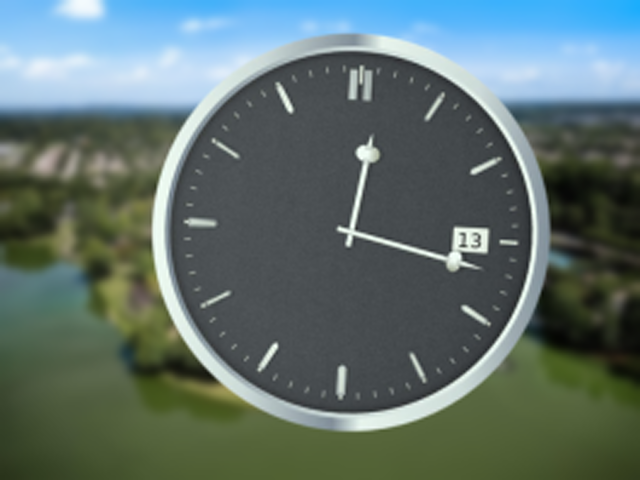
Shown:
12.17
